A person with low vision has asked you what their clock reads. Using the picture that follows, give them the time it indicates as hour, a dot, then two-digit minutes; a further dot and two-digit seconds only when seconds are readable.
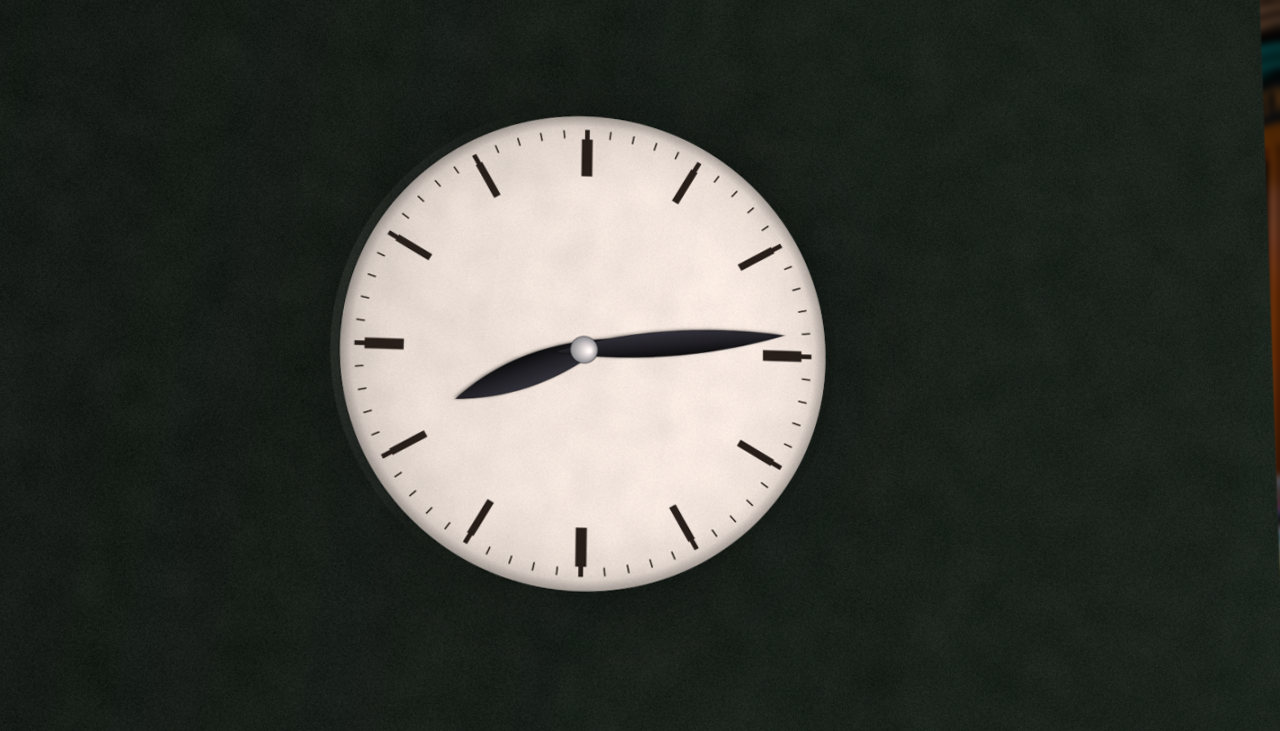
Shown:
8.14
